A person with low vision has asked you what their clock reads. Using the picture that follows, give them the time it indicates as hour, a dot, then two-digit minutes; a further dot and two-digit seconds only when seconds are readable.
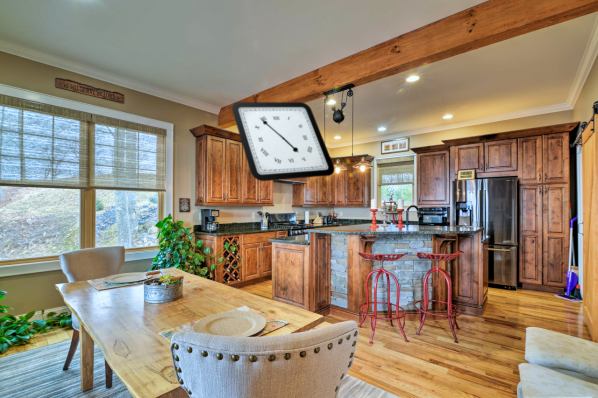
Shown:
4.54
